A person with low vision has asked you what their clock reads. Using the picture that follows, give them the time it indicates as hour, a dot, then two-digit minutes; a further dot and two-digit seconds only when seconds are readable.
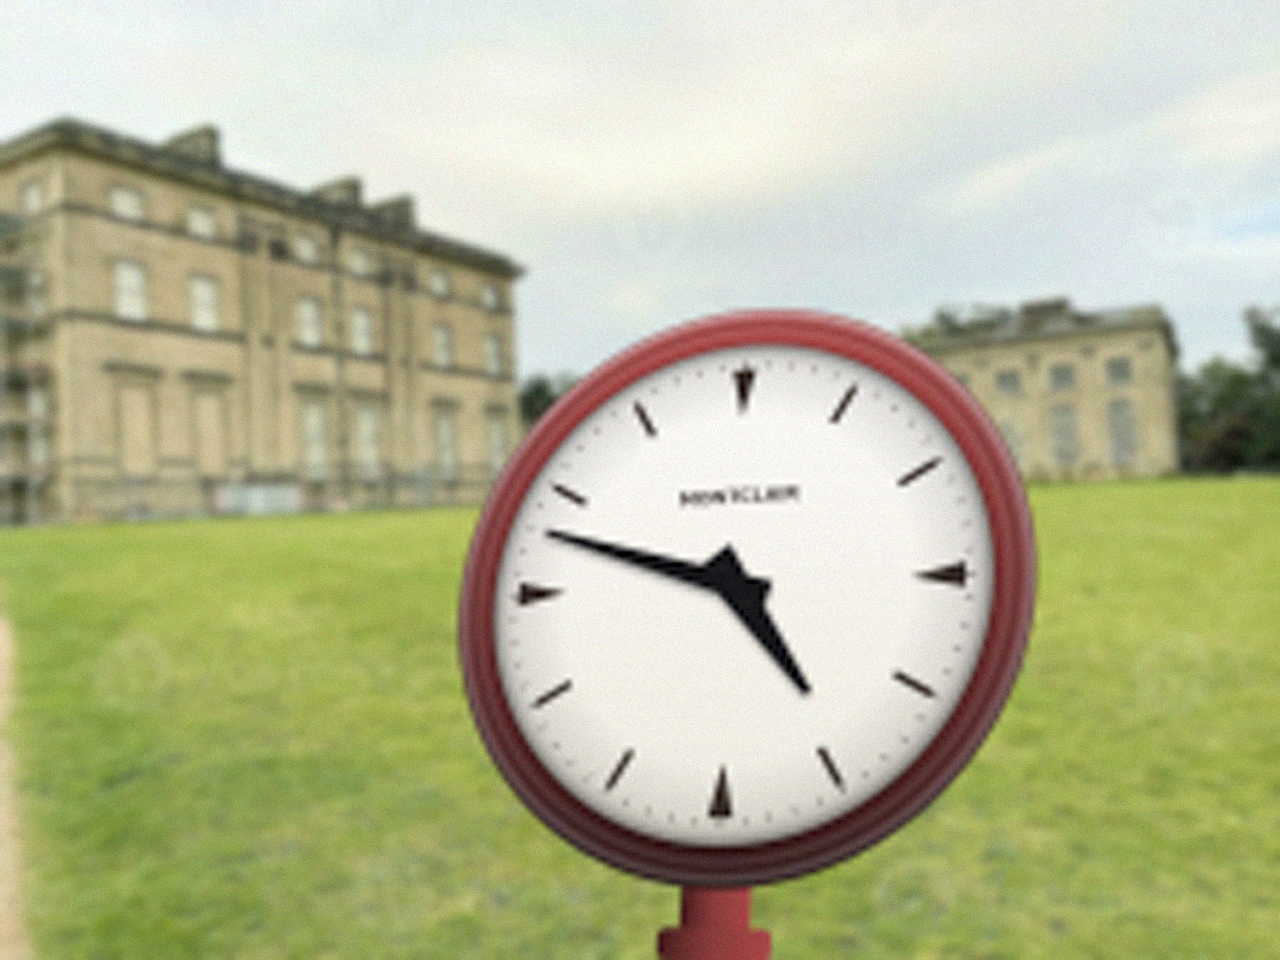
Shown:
4.48
